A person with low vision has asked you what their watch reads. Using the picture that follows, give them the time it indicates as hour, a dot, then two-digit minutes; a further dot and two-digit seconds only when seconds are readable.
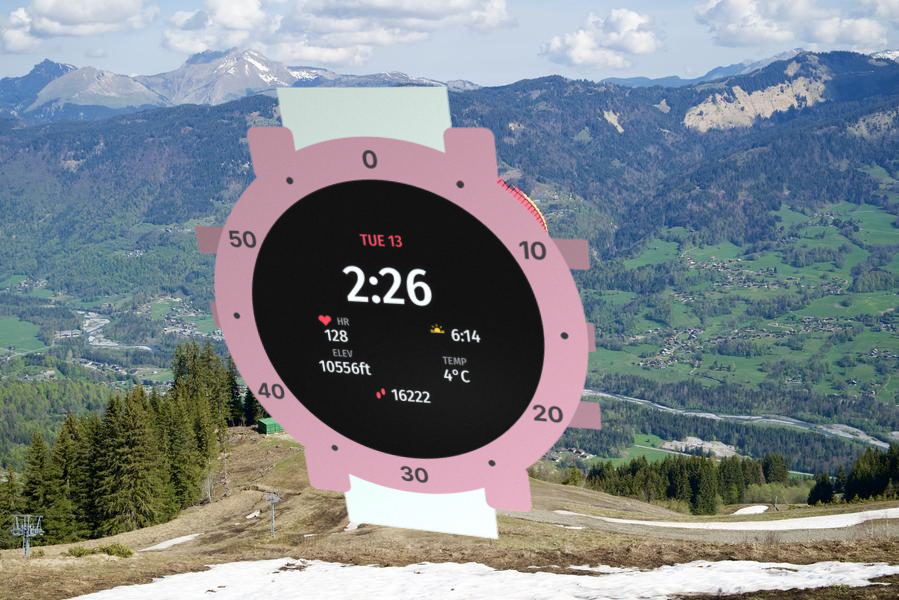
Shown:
2.26
